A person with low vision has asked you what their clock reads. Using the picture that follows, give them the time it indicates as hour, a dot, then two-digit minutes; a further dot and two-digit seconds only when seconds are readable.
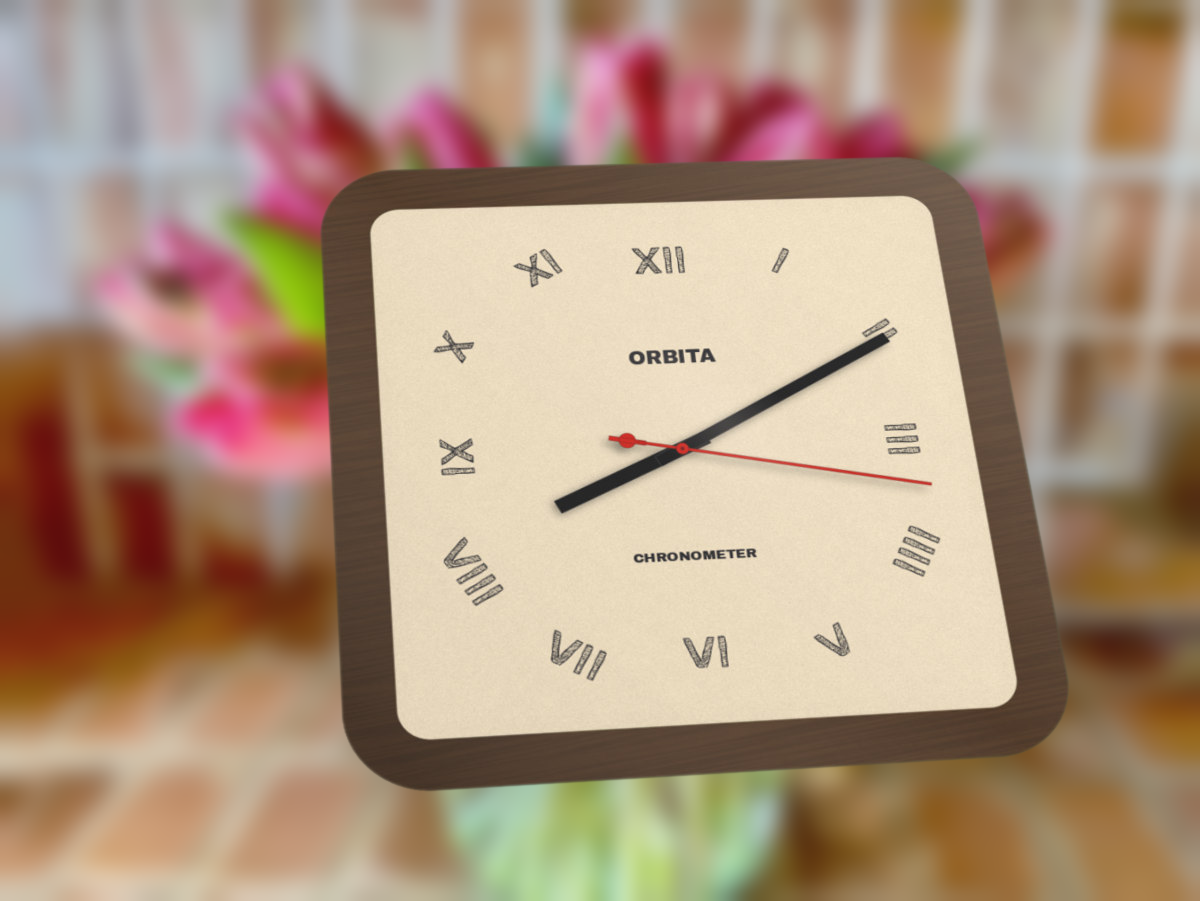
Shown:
8.10.17
